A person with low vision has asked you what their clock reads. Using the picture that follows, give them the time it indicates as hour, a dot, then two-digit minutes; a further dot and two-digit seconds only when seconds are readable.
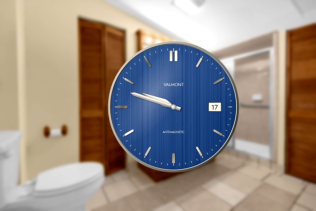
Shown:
9.48
